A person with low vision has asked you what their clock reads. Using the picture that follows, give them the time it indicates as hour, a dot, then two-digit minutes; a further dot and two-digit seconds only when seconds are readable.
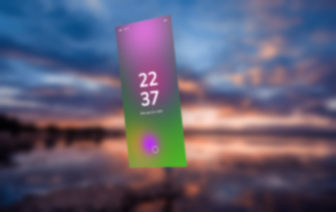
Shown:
22.37
